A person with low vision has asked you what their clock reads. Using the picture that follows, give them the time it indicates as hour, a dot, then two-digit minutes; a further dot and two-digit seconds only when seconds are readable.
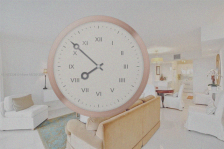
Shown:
7.52
